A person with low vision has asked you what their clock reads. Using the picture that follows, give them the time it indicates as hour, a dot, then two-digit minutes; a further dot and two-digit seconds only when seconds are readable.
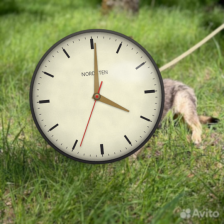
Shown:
4.00.34
